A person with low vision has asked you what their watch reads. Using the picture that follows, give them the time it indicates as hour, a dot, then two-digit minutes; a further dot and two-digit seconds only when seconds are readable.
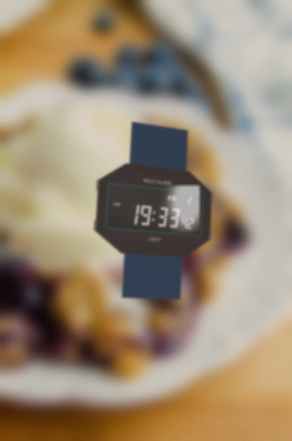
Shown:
19.33
